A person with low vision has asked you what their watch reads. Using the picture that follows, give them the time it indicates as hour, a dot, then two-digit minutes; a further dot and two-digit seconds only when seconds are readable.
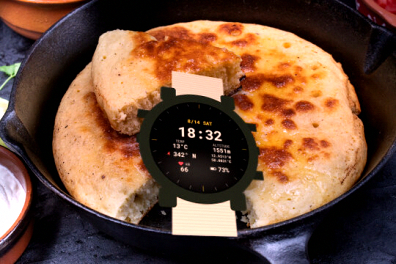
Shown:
18.32
